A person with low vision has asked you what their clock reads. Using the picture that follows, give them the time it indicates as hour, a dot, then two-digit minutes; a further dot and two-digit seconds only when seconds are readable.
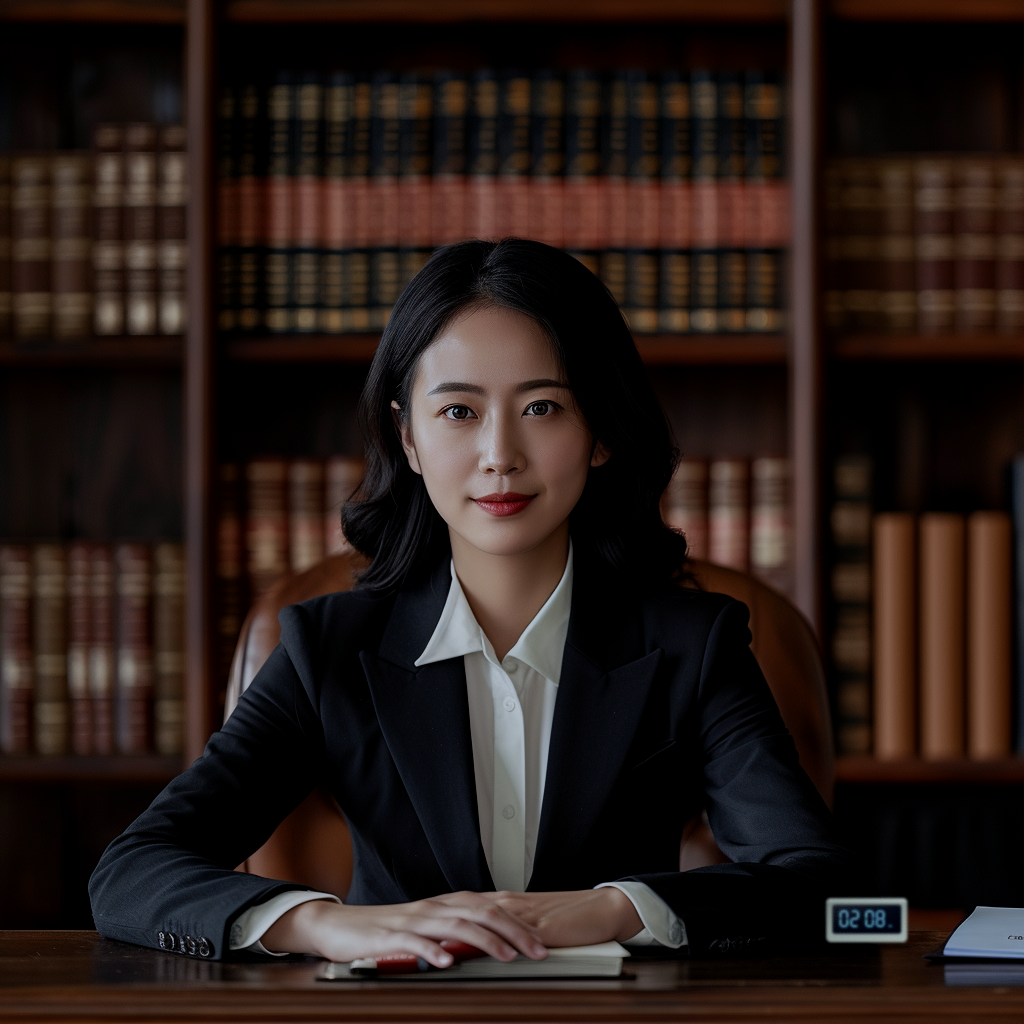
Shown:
2.08
